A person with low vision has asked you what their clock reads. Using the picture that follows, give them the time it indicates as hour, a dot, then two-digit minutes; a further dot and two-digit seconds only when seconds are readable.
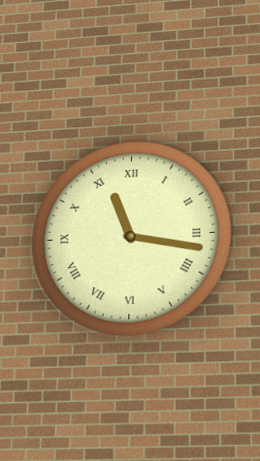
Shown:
11.17
